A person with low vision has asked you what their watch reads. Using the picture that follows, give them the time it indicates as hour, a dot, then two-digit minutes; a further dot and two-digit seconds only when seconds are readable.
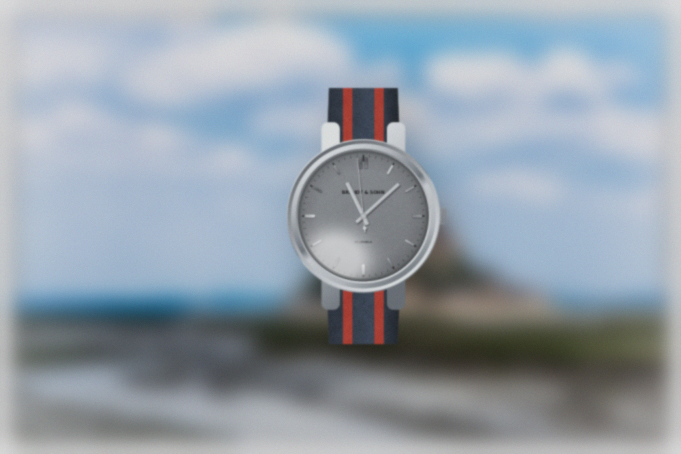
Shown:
11.07.59
